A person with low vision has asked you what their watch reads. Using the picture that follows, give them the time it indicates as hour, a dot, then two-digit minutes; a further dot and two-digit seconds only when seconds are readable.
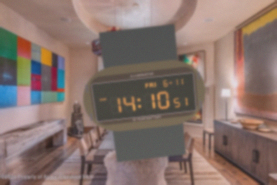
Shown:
14.10
